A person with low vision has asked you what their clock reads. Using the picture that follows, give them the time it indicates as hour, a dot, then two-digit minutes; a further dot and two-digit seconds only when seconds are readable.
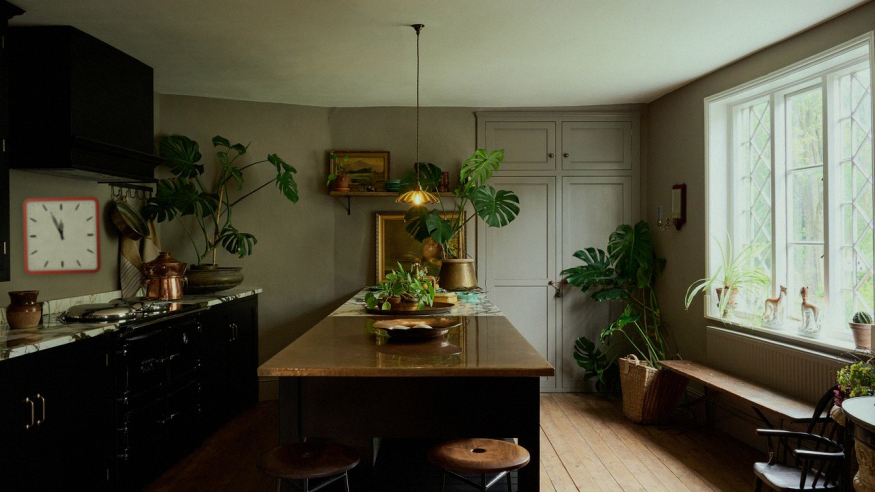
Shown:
11.56
